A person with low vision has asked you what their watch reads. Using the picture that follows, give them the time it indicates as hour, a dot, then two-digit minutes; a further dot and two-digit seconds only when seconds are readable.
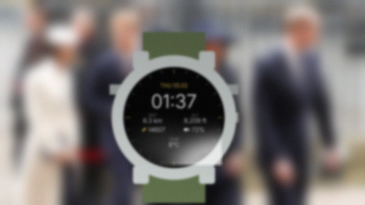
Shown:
1.37
